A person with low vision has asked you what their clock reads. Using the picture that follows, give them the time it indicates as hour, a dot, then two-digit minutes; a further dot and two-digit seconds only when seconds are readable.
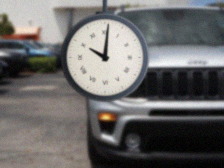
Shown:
10.01
